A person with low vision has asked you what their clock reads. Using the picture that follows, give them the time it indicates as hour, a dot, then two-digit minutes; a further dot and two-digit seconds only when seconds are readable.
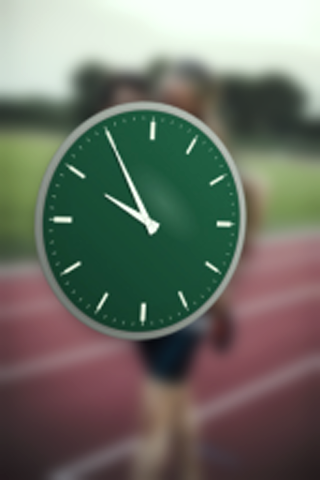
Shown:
9.55
